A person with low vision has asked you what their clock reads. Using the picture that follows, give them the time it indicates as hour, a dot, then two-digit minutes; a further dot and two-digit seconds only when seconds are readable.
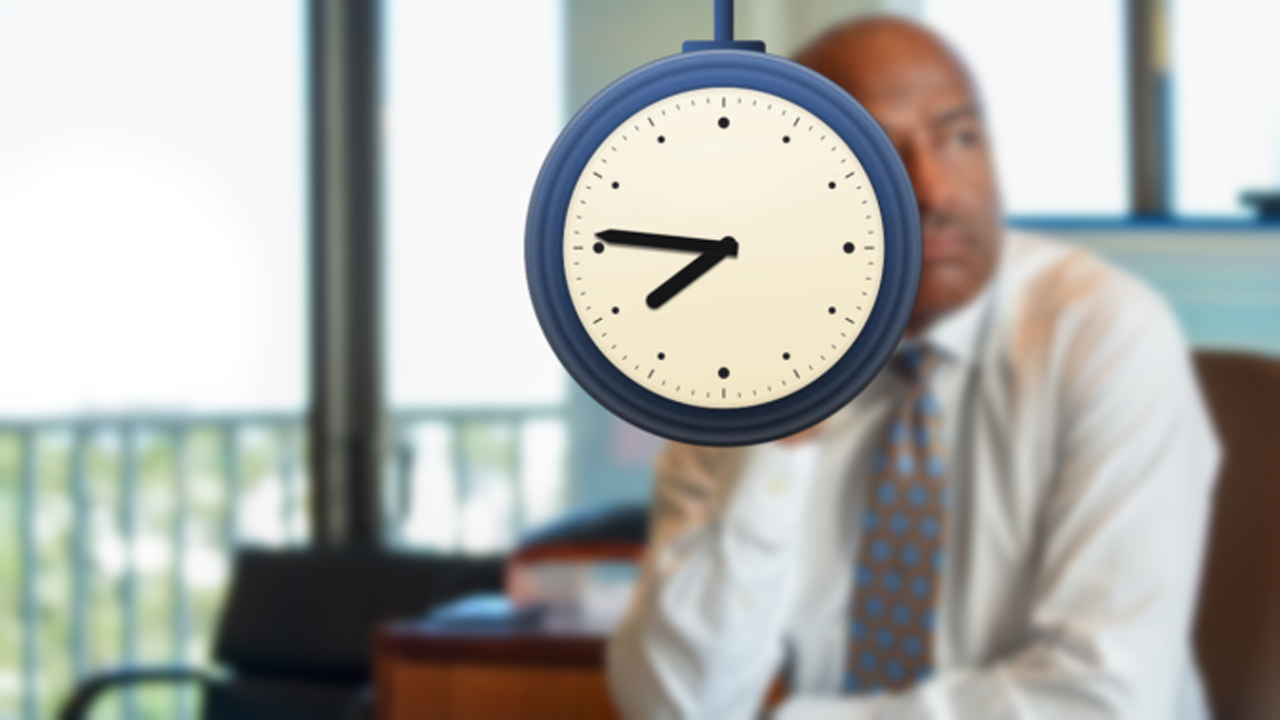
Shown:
7.46
